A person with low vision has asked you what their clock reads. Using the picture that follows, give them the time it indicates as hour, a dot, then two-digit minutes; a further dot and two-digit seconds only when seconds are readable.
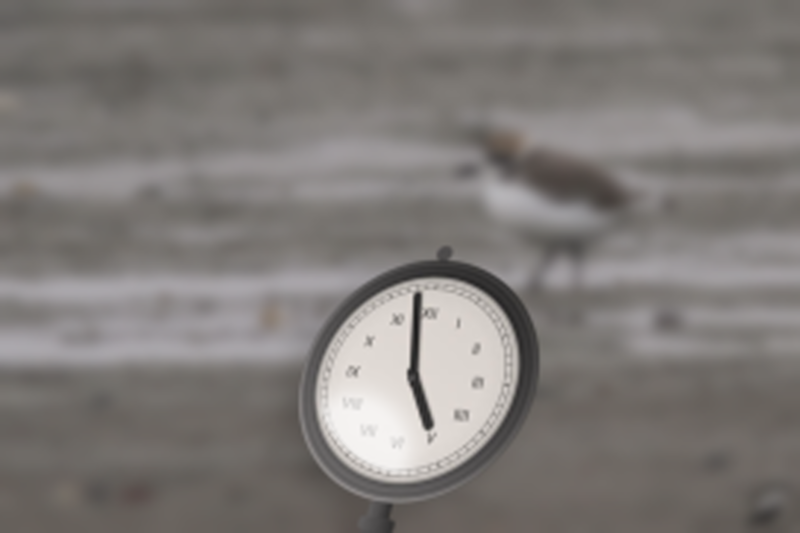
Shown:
4.58
